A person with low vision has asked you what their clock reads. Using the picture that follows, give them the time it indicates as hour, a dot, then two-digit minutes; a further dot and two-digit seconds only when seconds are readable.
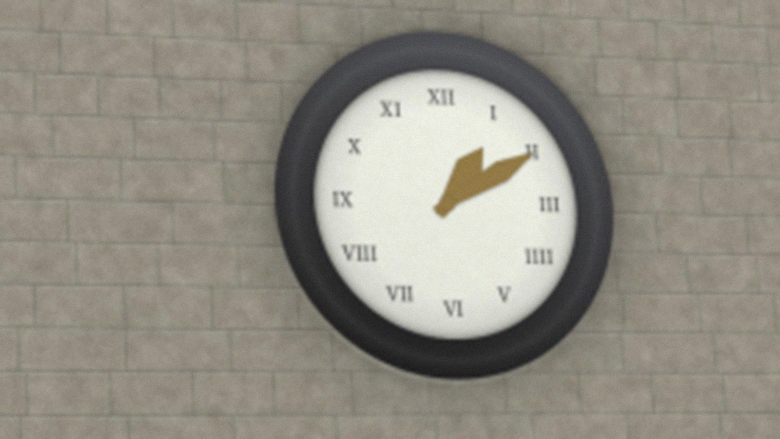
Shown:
1.10
